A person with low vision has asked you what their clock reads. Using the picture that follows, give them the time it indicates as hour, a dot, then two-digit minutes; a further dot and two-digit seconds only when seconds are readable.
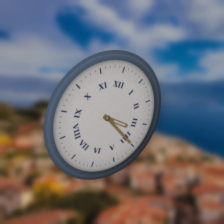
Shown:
3.20
